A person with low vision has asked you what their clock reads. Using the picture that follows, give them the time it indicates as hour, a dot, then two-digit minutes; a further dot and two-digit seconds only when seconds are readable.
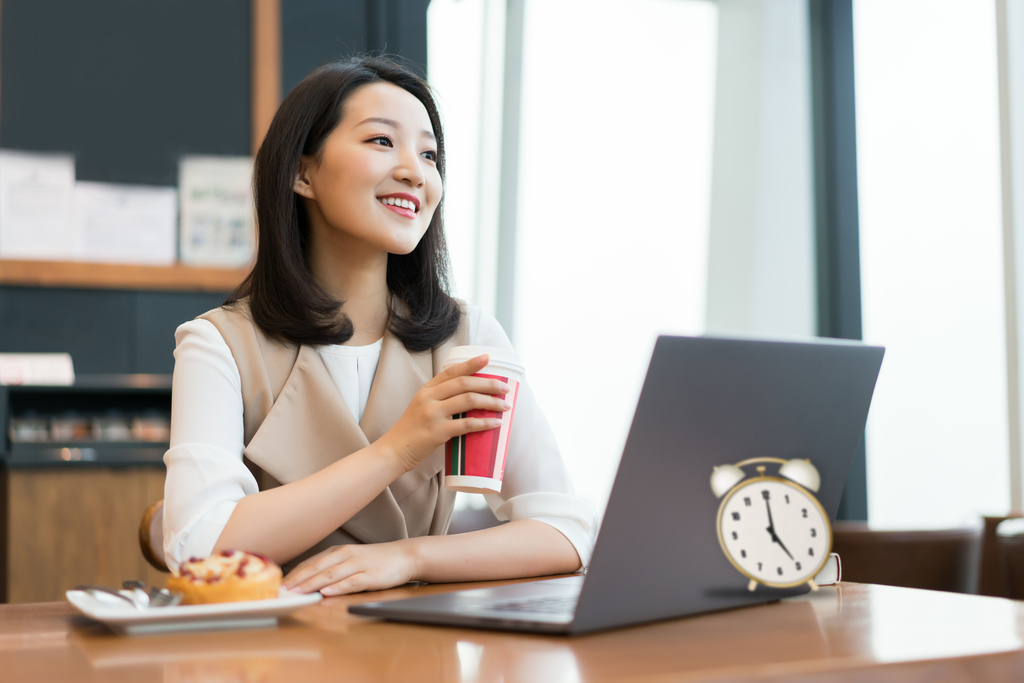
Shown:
5.00
